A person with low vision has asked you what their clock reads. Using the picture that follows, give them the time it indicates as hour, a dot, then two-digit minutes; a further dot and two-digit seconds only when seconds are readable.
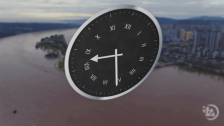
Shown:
8.26
